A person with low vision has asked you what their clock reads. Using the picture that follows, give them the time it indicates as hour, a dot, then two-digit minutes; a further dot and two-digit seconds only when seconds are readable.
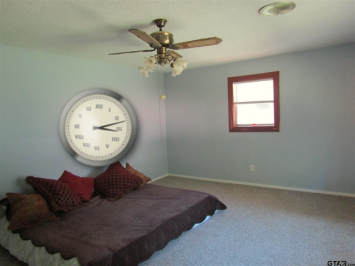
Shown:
3.12
